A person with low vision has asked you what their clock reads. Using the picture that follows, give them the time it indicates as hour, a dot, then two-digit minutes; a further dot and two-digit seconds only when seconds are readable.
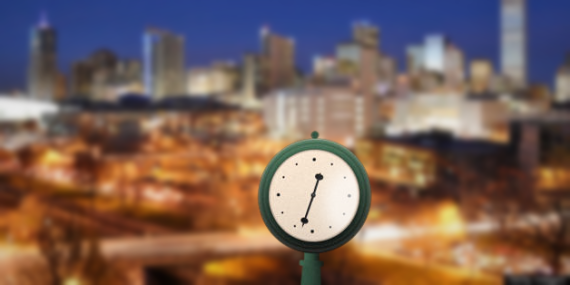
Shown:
12.33
